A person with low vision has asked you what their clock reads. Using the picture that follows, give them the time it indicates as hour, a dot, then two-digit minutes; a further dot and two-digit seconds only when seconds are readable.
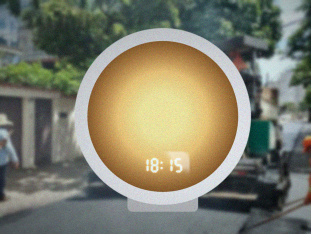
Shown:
18.15
